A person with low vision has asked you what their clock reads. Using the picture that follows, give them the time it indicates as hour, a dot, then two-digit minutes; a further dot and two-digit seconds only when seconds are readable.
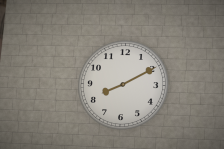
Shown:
8.10
